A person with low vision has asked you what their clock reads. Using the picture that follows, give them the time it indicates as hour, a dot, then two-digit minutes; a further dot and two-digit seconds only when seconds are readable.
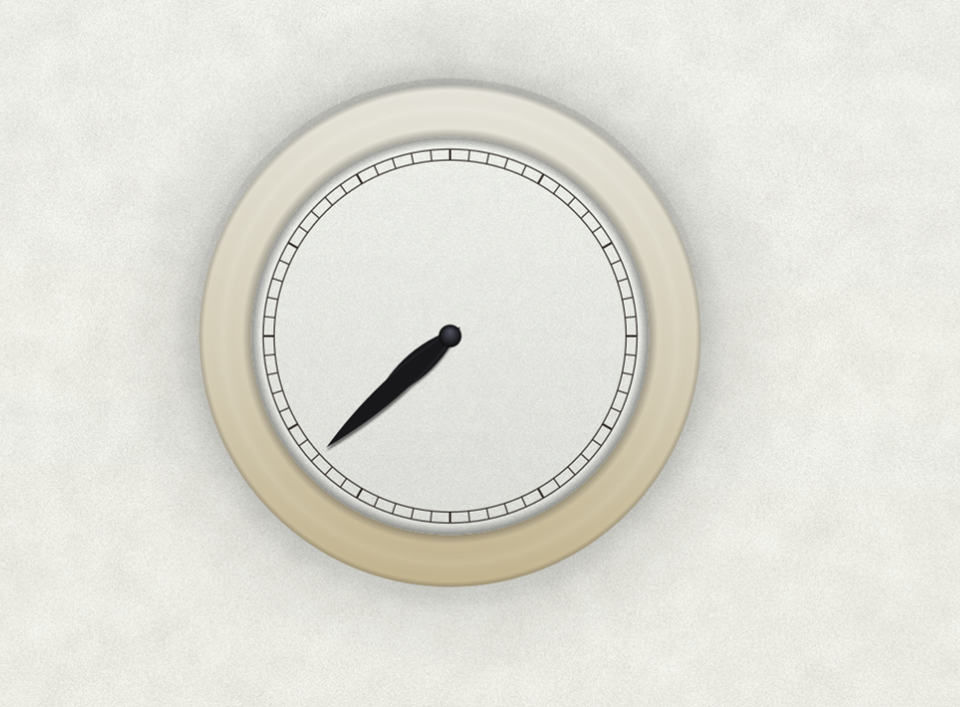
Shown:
7.38
